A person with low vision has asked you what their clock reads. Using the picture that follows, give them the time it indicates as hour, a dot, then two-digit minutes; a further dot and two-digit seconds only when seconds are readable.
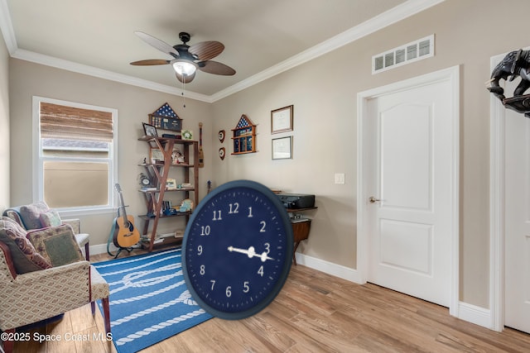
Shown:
3.17
